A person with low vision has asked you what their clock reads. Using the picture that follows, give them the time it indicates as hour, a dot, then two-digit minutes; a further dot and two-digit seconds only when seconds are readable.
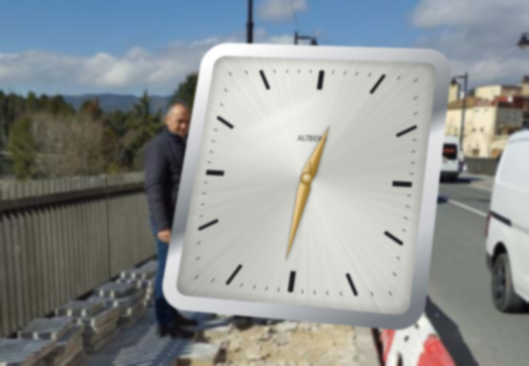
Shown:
12.31
